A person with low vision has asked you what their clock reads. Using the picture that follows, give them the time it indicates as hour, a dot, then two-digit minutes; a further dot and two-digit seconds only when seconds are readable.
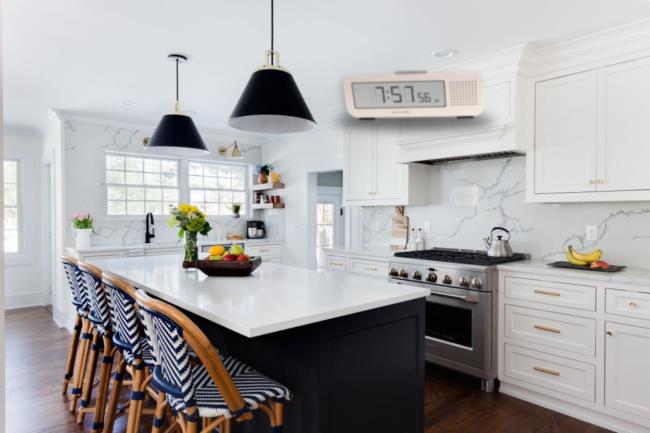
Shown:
7.57
